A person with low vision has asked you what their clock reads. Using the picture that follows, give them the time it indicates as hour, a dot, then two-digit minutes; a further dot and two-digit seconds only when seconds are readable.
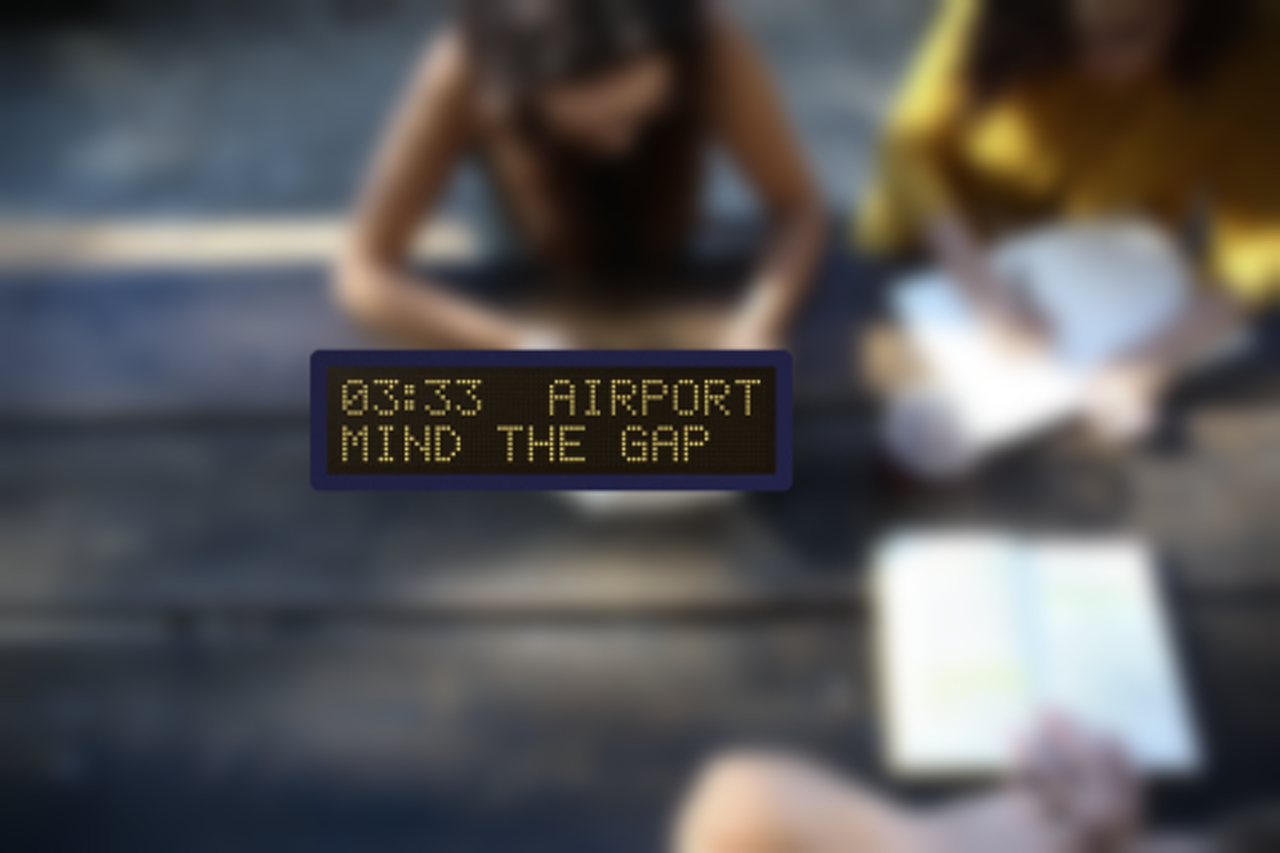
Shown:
3.33
